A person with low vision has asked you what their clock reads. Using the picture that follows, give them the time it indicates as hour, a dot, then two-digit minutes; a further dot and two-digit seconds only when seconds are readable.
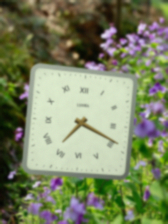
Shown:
7.19
